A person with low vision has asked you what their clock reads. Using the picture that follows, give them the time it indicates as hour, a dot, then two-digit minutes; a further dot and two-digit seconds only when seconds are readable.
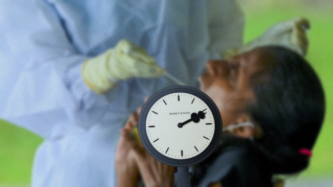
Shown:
2.11
